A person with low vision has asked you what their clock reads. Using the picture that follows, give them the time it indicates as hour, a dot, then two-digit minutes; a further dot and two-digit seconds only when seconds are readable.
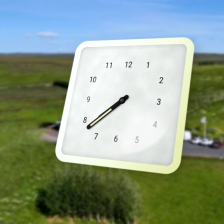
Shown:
7.38
